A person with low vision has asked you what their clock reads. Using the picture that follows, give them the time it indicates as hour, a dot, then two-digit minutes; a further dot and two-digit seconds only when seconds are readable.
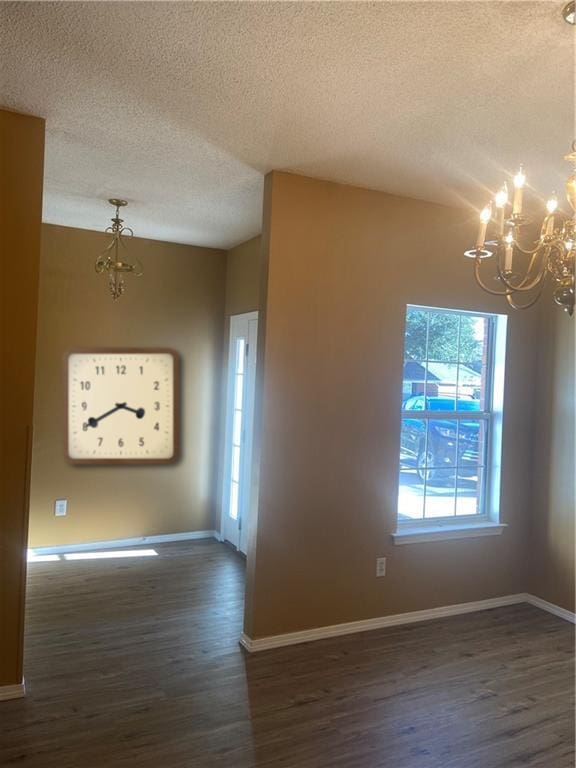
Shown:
3.40
